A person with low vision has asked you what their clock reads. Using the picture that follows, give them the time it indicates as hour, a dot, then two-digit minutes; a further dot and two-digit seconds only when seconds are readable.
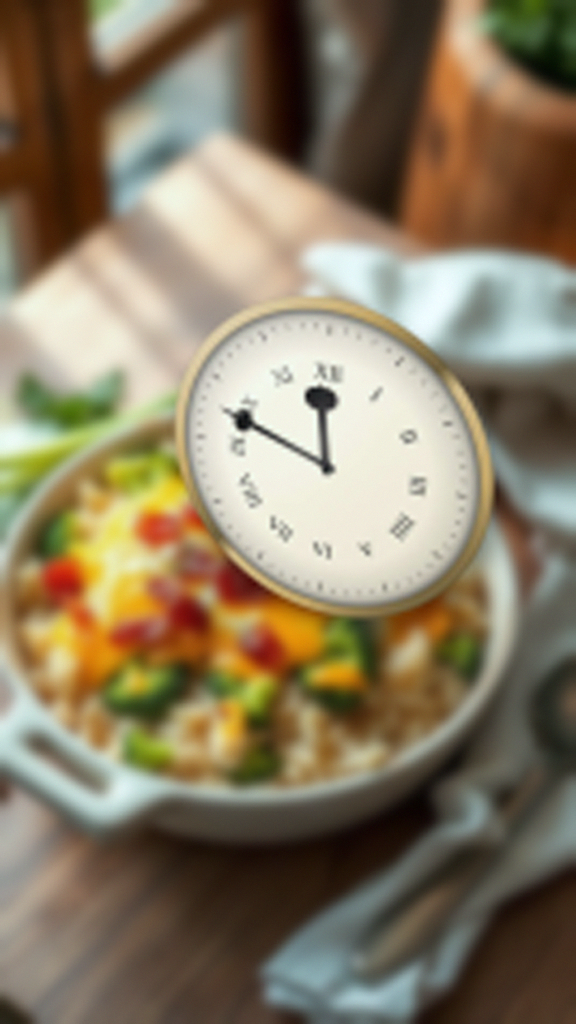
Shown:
11.48
